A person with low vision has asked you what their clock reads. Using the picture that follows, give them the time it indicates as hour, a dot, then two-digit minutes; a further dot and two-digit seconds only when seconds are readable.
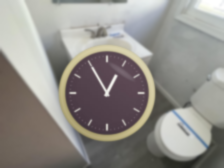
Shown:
12.55
